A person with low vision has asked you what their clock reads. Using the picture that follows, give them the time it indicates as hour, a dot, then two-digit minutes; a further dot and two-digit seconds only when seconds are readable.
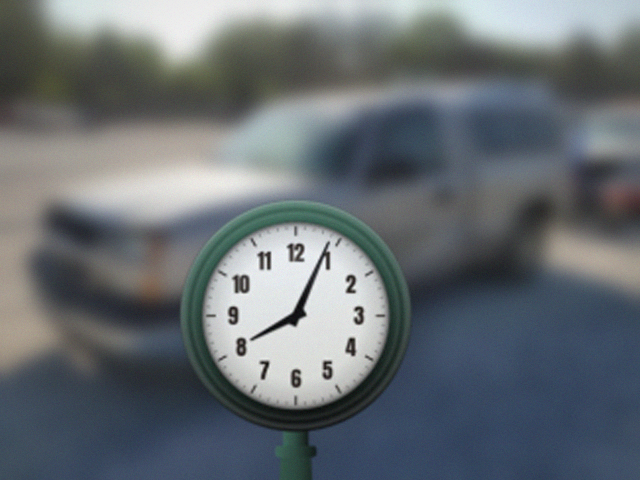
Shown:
8.04
